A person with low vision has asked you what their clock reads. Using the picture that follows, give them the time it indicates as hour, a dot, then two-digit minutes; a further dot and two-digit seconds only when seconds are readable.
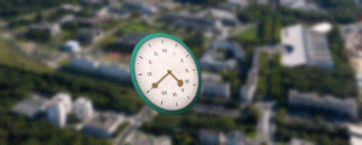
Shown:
4.40
